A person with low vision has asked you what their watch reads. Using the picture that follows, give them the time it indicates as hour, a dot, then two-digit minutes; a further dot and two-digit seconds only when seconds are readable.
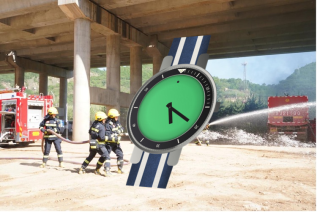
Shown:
5.20
